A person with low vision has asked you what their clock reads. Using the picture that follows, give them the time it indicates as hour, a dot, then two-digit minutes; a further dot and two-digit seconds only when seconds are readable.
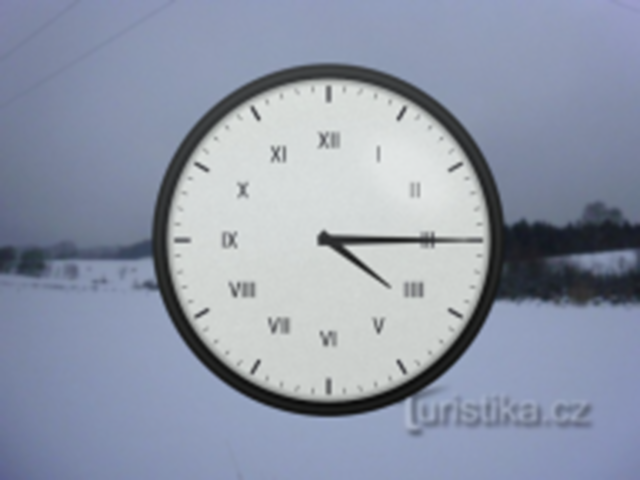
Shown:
4.15
